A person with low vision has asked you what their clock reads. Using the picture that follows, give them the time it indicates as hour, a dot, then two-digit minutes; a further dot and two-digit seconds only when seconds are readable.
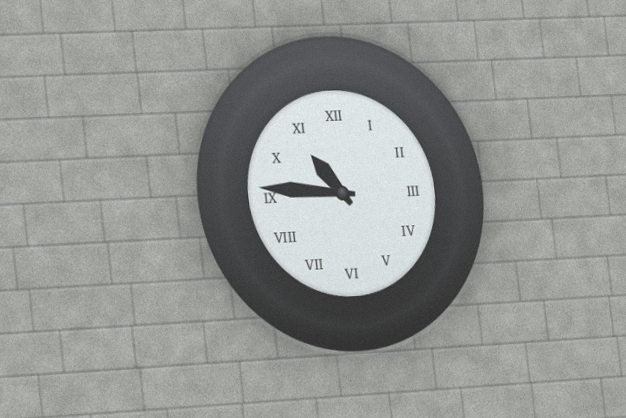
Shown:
10.46
